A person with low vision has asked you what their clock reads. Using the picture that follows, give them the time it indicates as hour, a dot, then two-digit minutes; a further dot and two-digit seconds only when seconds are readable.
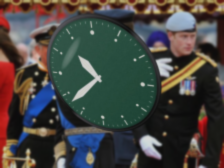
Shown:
10.38
